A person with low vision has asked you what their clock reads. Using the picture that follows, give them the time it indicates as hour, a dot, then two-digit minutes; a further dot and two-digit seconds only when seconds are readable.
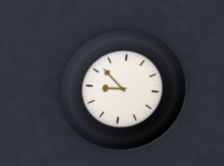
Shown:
8.52
